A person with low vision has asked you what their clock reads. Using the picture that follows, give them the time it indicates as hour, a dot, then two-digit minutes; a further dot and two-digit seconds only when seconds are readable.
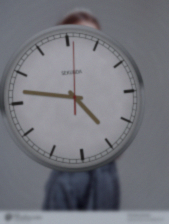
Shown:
4.47.01
